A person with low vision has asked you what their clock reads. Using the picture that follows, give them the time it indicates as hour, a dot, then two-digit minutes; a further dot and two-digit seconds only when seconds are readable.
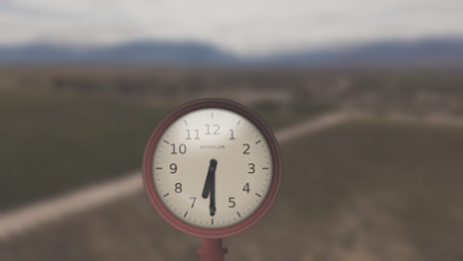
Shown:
6.30
